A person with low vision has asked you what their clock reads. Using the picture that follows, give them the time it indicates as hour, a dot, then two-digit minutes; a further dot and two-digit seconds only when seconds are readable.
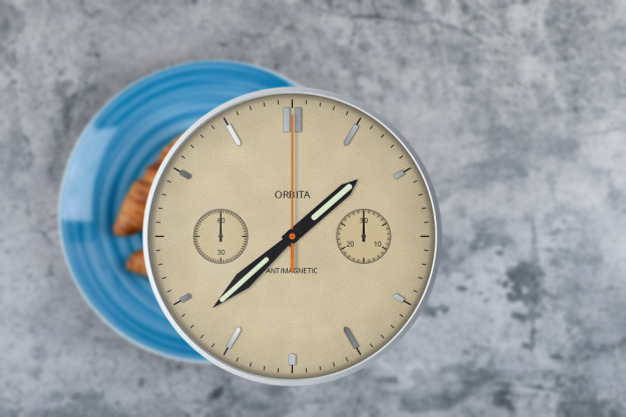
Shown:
1.38
